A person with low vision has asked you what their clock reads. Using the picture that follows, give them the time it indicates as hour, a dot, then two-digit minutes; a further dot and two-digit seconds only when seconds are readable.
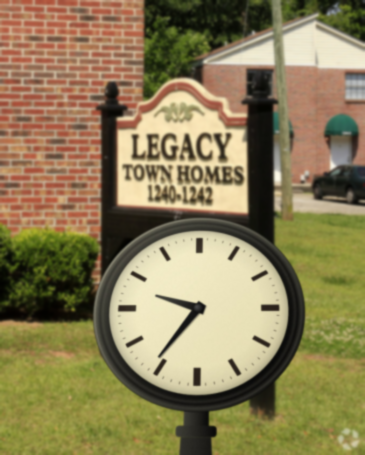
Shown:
9.36
